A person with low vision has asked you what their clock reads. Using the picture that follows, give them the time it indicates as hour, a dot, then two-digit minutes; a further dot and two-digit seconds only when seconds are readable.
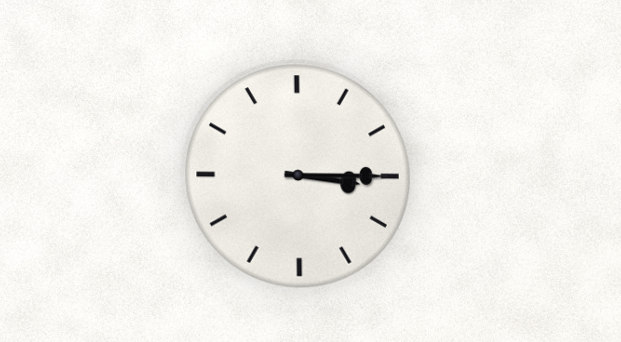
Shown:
3.15
